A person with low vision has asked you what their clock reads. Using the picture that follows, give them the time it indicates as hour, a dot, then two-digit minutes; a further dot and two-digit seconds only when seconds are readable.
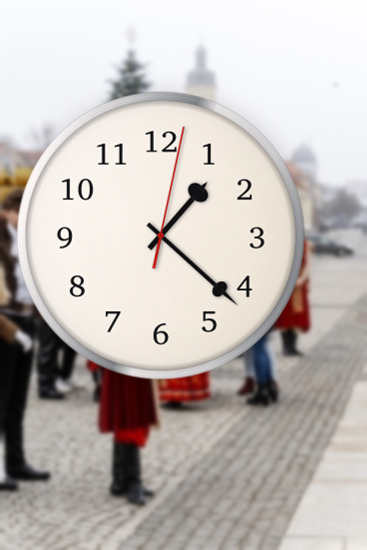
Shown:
1.22.02
